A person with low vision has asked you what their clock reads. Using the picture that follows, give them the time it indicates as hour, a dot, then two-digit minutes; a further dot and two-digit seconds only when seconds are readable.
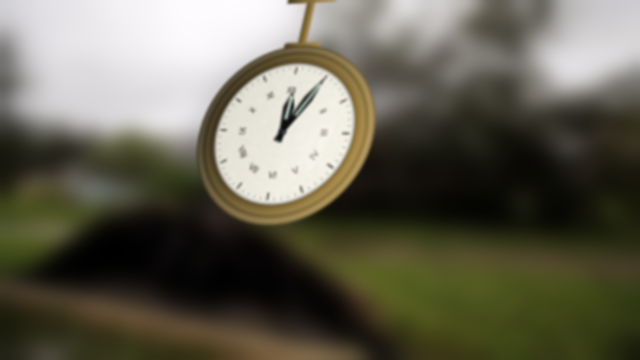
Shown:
12.05
